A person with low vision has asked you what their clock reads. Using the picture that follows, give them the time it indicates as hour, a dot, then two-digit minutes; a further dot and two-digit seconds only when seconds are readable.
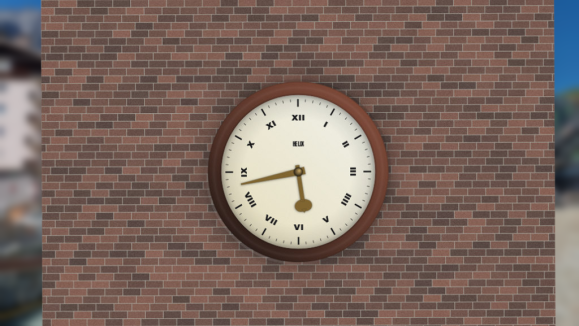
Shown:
5.43
